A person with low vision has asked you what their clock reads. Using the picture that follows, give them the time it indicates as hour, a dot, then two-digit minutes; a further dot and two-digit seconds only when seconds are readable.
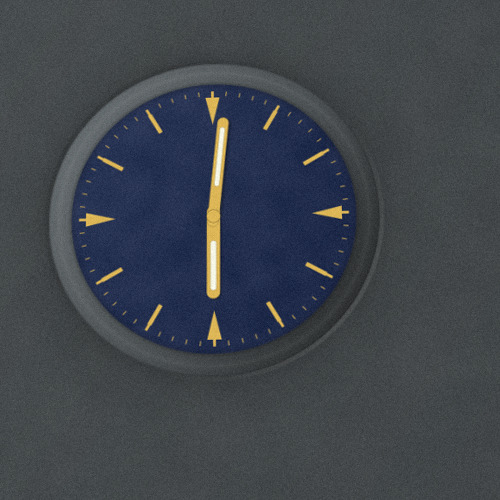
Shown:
6.01
